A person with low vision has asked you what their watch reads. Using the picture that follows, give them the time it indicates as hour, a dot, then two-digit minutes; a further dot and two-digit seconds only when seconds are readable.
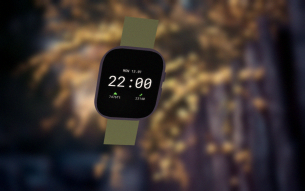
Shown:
22.00
